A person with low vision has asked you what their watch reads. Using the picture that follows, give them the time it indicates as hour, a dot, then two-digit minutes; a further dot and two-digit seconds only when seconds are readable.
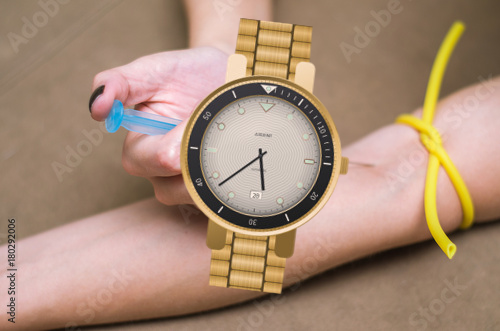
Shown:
5.38
